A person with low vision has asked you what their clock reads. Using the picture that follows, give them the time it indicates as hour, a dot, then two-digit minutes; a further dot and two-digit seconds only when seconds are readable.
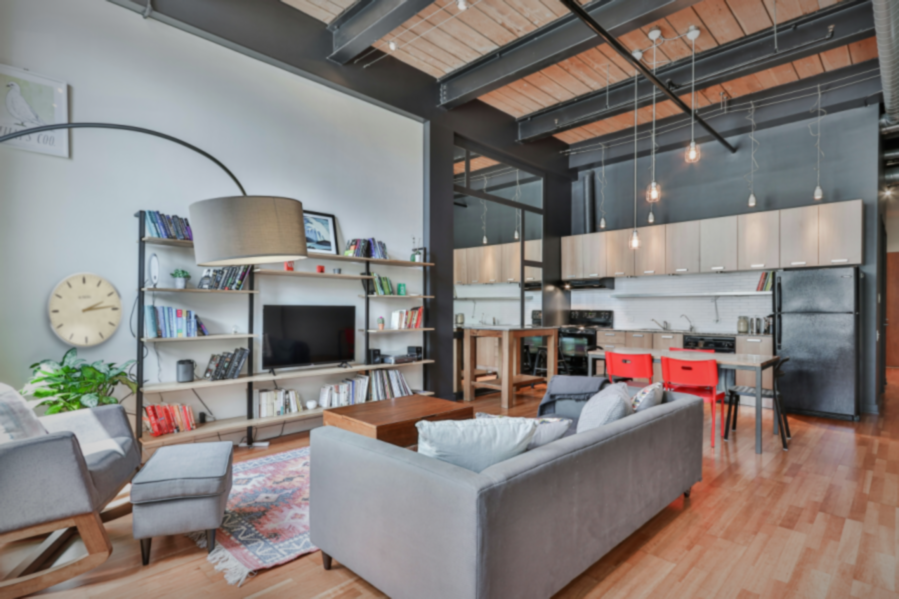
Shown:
2.14
